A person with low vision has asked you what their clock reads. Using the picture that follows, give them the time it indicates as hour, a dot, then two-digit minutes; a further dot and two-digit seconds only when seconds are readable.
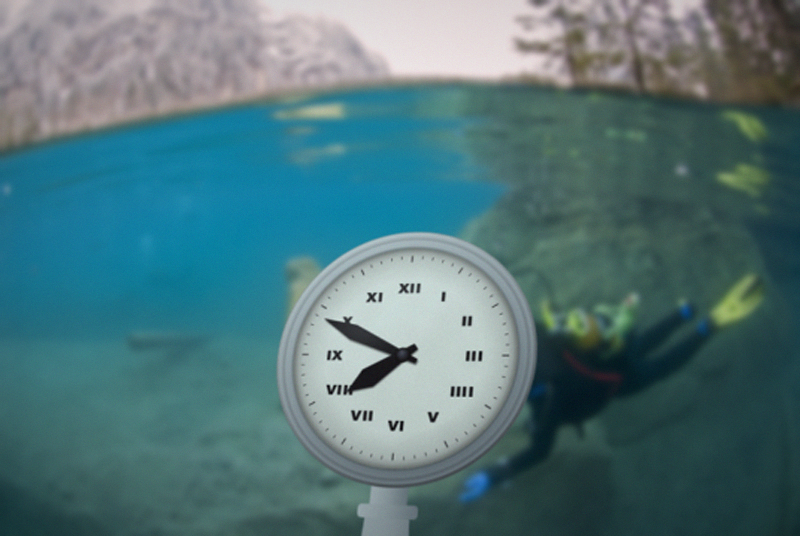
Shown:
7.49
